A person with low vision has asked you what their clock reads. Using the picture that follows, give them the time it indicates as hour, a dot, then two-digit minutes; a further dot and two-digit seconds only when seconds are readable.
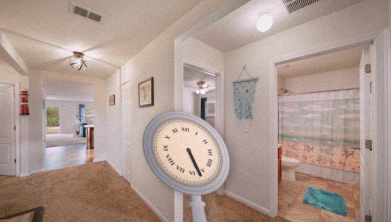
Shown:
5.27
